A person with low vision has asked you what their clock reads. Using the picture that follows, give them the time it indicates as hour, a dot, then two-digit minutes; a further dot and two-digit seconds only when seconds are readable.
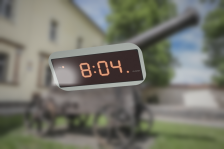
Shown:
8.04
